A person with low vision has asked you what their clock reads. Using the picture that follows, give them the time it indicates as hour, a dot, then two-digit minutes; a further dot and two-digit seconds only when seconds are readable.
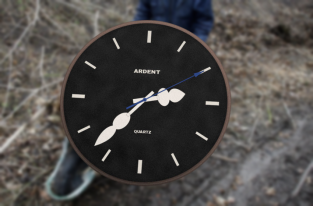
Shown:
2.37.10
